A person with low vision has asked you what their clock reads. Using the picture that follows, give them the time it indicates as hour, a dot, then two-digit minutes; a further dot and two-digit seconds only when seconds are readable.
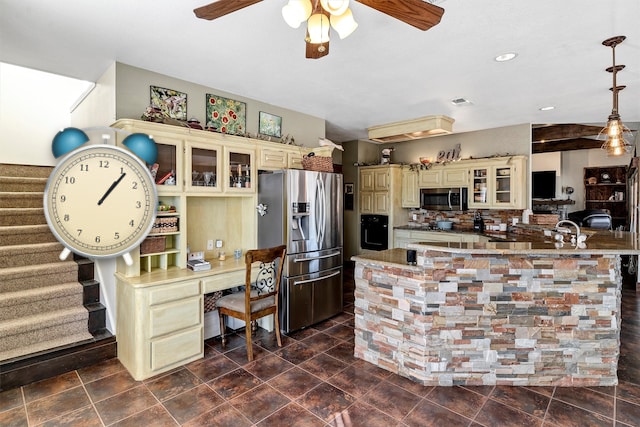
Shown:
1.06
